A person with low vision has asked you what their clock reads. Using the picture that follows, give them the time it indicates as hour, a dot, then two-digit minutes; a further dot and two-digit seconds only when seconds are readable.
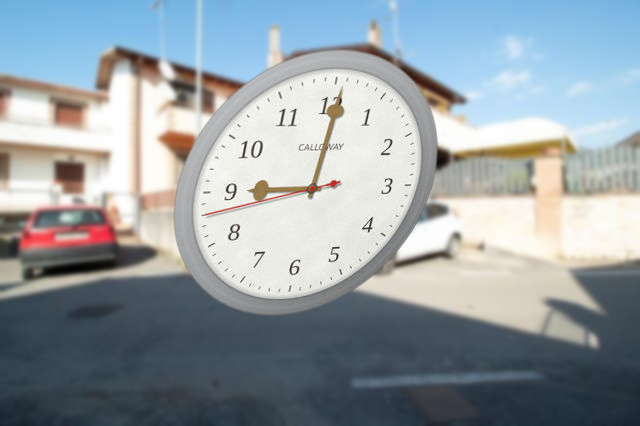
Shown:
9.00.43
